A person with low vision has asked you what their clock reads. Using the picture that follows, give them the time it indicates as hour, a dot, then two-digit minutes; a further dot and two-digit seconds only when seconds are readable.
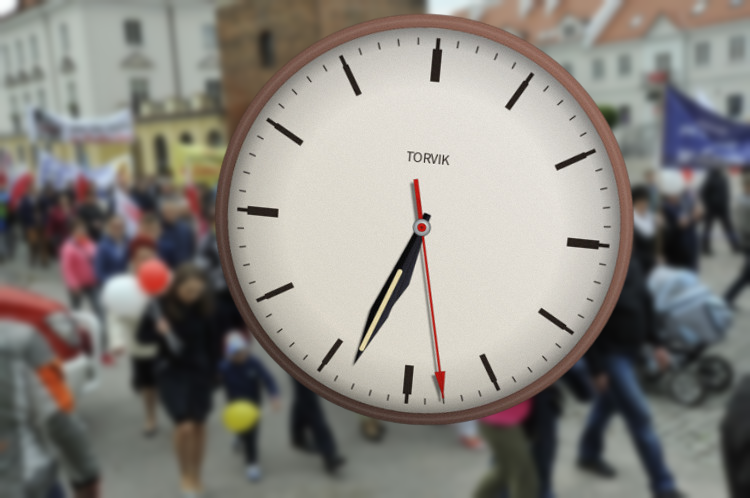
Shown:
6.33.28
